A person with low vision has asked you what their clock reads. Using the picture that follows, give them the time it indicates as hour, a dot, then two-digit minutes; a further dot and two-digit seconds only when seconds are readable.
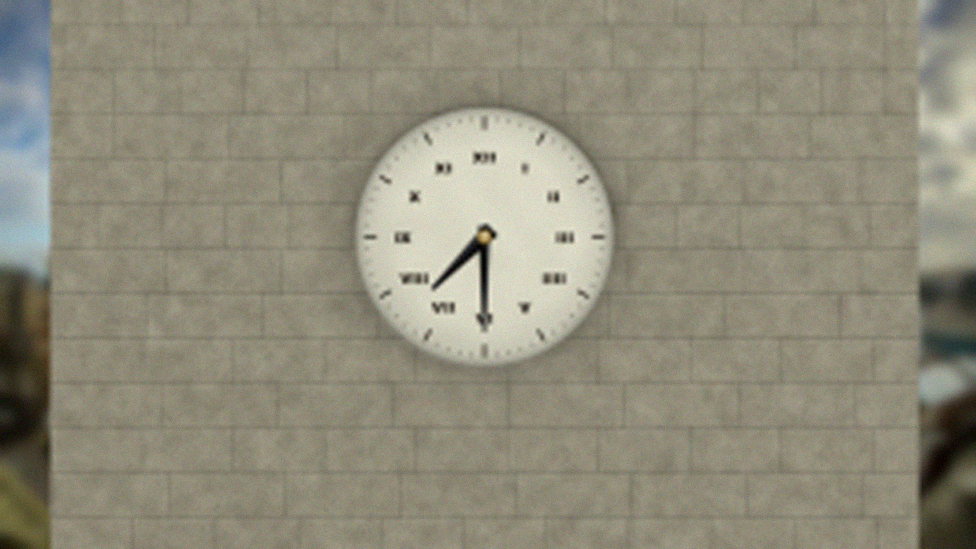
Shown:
7.30
